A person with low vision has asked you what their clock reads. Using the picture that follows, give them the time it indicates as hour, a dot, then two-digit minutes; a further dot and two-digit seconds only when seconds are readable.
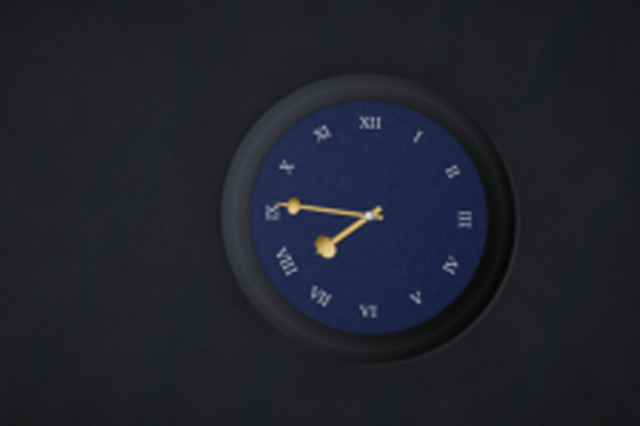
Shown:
7.46
